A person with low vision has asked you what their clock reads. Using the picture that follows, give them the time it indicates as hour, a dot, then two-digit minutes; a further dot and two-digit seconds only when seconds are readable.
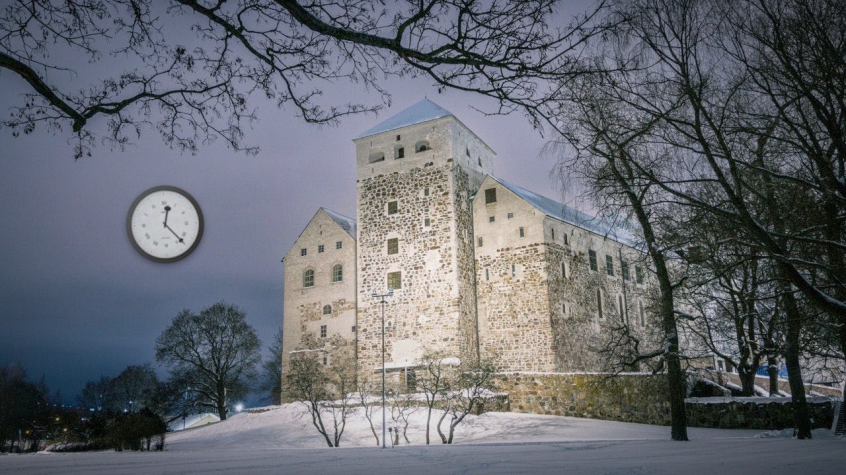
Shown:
12.23
